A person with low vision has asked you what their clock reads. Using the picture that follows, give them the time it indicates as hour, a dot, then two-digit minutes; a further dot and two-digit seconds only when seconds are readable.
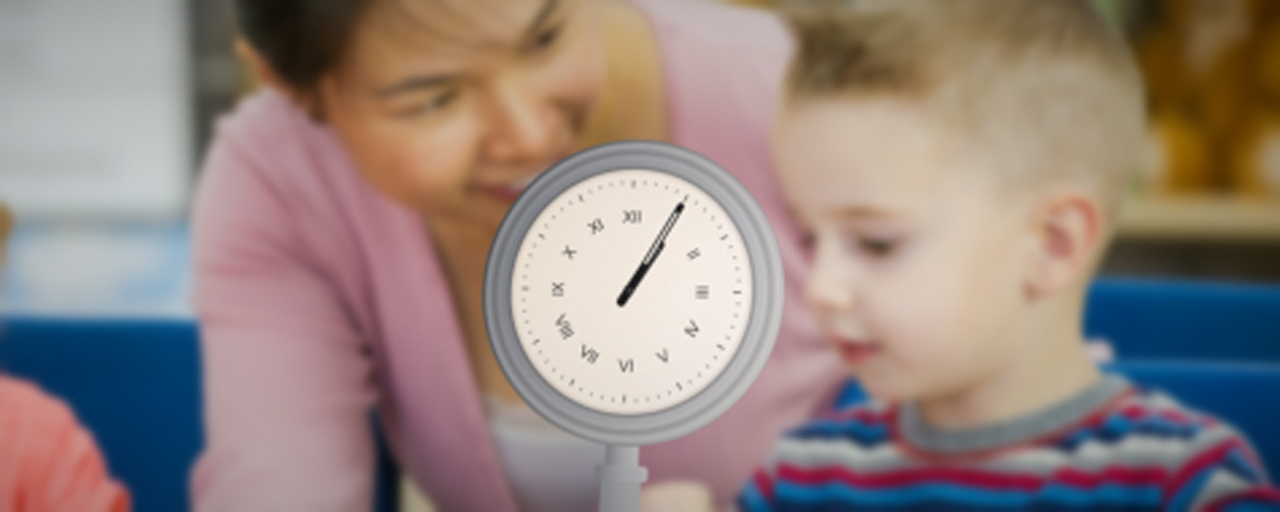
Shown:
1.05
